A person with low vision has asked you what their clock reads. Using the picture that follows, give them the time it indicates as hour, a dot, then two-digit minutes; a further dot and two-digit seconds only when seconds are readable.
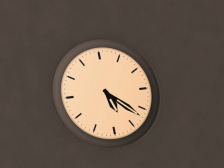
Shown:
5.22
